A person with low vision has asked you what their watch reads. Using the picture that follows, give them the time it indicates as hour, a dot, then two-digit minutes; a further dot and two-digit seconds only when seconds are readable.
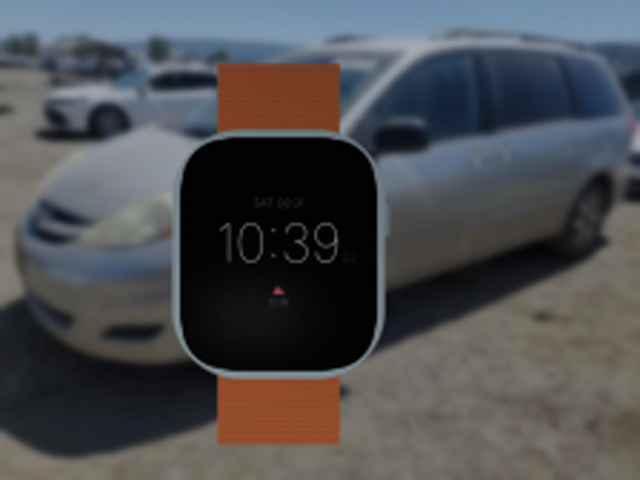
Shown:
10.39
